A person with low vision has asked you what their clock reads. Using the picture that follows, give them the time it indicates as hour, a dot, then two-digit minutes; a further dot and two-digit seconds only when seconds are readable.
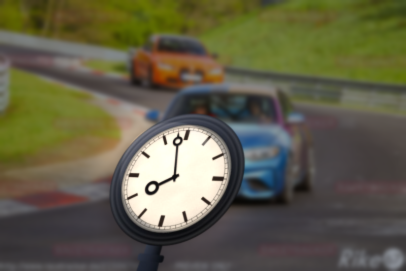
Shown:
7.58
